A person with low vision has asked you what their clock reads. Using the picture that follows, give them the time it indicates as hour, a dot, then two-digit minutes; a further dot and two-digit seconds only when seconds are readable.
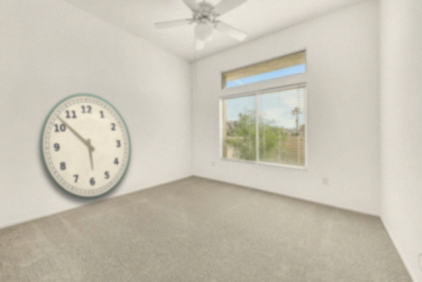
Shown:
5.52
